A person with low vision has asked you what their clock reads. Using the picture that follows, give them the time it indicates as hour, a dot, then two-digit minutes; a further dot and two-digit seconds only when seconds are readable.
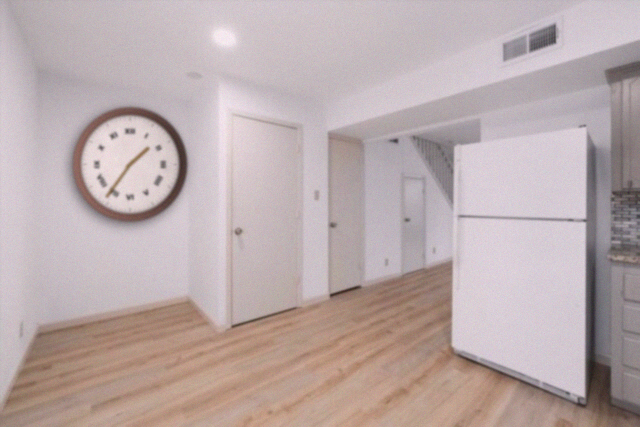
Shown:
1.36
